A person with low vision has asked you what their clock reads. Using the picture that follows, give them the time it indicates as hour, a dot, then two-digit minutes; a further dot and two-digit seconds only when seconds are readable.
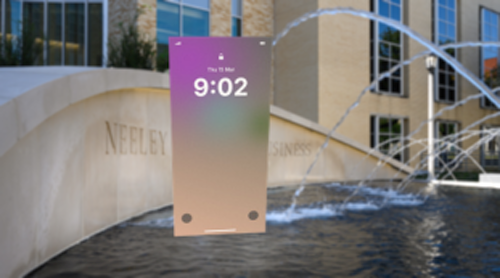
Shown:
9.02
